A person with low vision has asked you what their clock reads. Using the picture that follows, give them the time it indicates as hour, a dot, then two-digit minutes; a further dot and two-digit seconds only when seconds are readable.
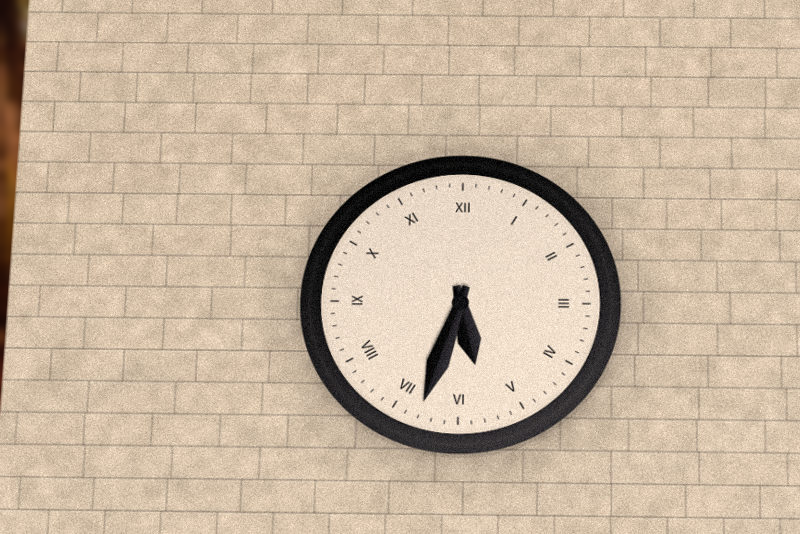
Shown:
5.33
